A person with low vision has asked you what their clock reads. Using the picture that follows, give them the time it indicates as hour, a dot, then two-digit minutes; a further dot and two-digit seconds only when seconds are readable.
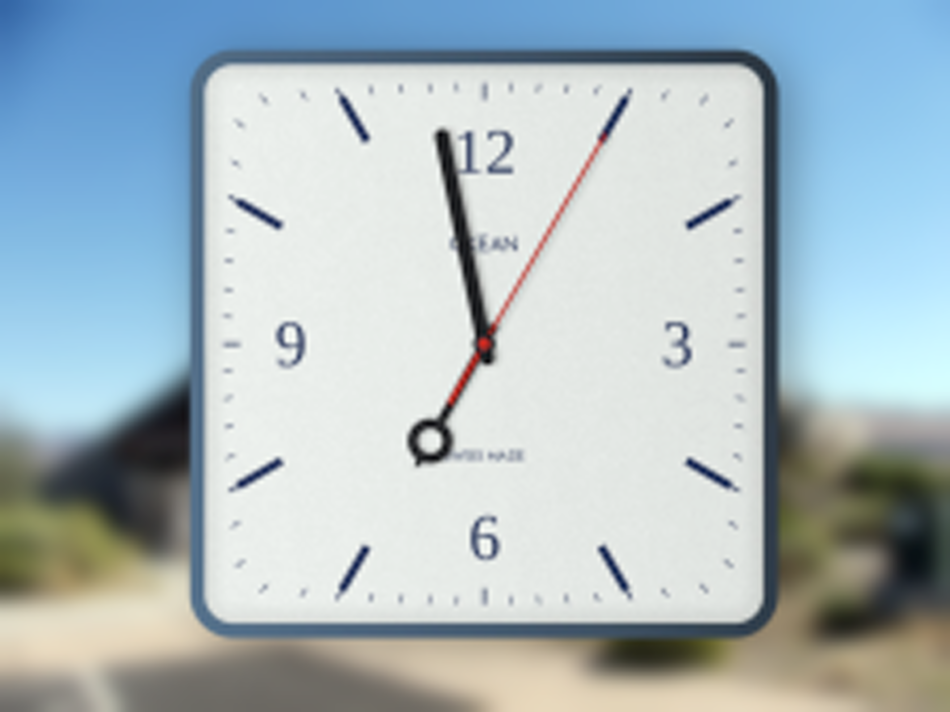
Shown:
6.58.05
